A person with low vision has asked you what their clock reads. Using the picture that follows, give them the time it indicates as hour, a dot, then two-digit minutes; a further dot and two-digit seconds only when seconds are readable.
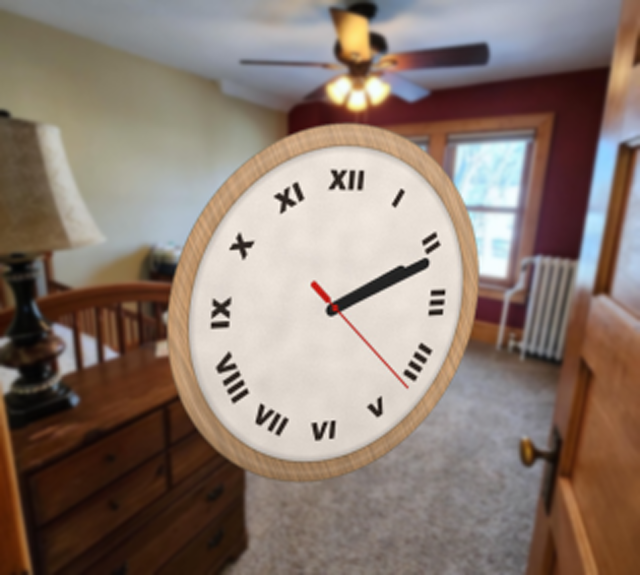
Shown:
2.11.22
